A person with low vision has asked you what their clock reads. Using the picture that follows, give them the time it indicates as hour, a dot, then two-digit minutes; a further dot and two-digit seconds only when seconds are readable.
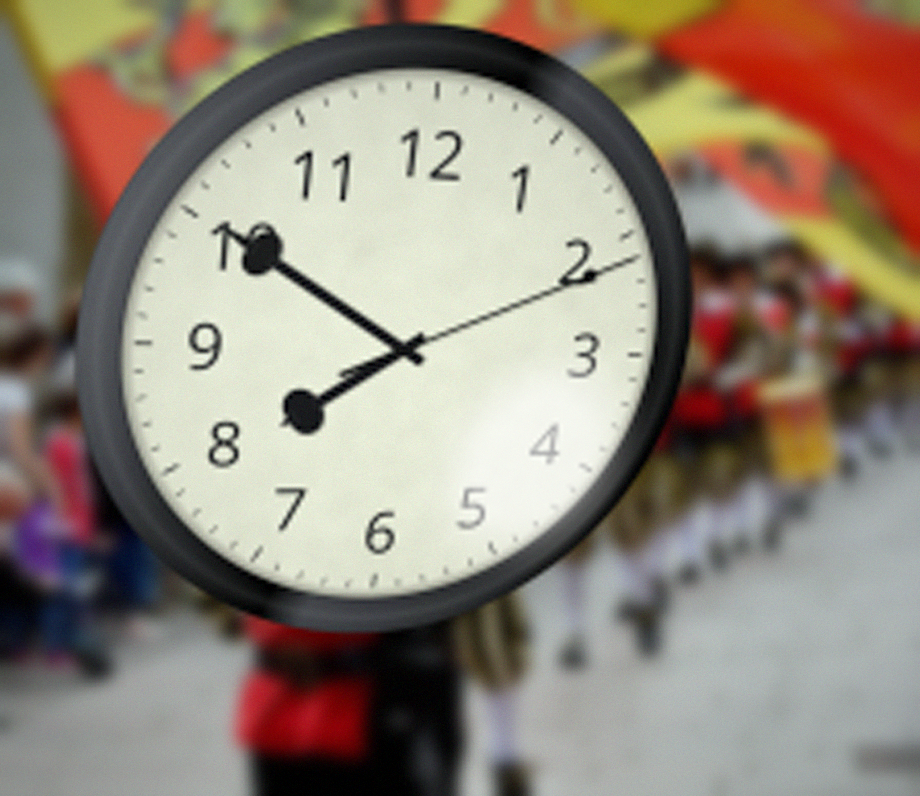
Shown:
7.50.11
